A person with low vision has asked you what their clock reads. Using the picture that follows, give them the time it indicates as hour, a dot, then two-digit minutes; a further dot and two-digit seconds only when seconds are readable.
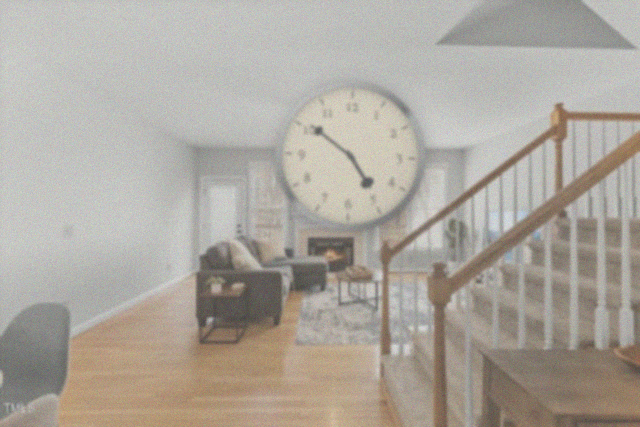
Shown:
4.51
